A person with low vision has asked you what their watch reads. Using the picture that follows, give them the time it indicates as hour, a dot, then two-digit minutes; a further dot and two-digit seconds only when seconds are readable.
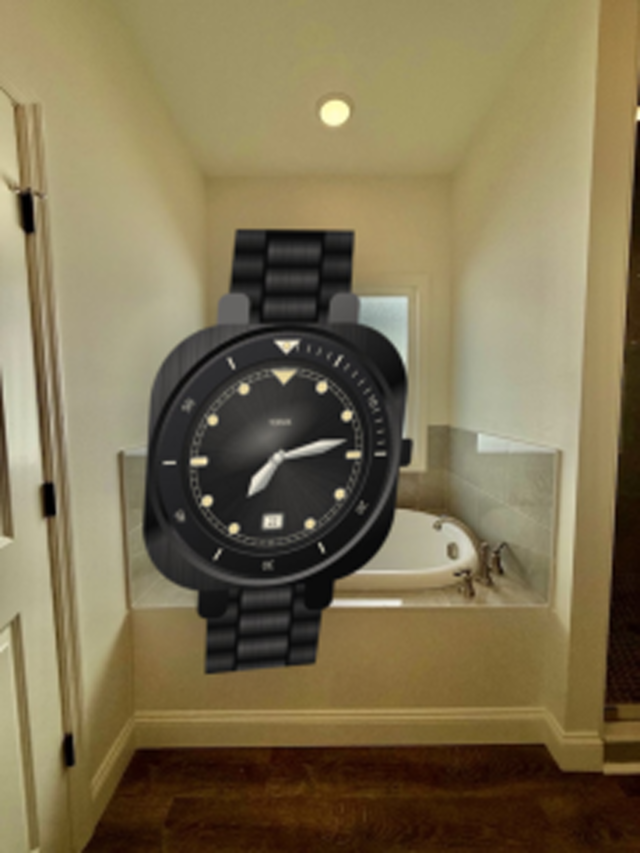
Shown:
7.13
